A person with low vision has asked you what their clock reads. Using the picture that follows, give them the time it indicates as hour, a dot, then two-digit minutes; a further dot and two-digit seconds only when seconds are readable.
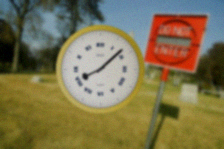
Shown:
8.08
